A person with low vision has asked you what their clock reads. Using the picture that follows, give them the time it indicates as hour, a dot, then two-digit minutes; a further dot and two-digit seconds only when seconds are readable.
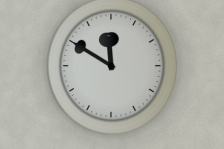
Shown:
11.50
